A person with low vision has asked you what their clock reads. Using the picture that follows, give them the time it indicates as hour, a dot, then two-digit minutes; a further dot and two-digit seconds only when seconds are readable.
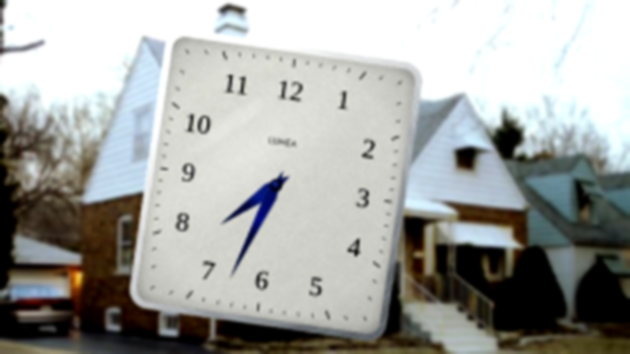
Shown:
7.33
